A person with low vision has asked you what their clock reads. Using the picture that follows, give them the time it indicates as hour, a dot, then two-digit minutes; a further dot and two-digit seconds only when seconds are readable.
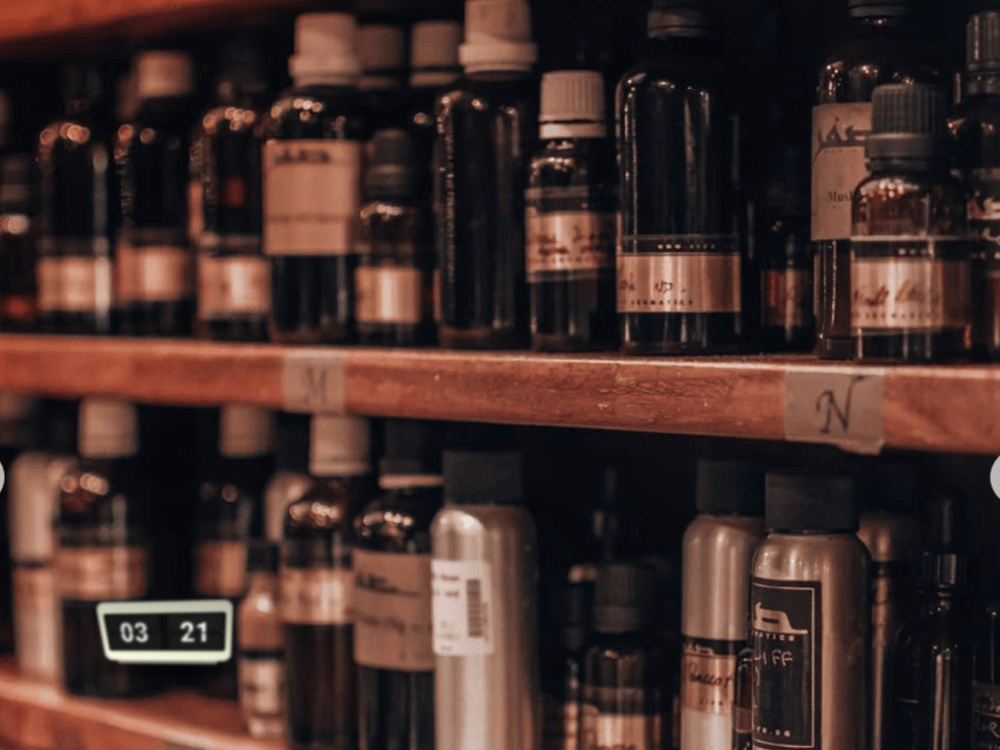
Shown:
3.21
